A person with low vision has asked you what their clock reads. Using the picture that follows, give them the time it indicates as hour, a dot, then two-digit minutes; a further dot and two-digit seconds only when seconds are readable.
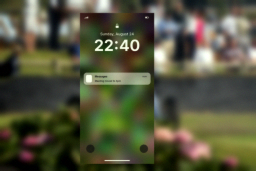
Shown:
22.40
